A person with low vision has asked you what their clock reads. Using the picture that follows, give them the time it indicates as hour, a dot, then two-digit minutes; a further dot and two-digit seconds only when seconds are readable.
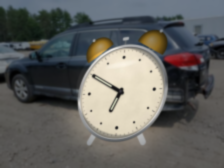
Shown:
6.50
